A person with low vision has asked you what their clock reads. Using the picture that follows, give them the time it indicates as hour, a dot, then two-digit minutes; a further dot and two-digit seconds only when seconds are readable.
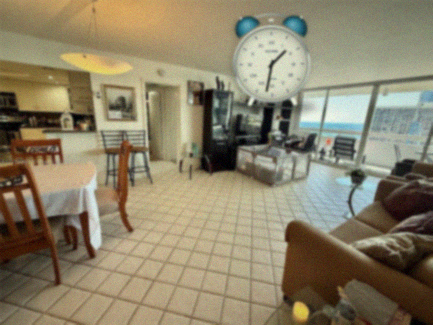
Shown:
1.32
